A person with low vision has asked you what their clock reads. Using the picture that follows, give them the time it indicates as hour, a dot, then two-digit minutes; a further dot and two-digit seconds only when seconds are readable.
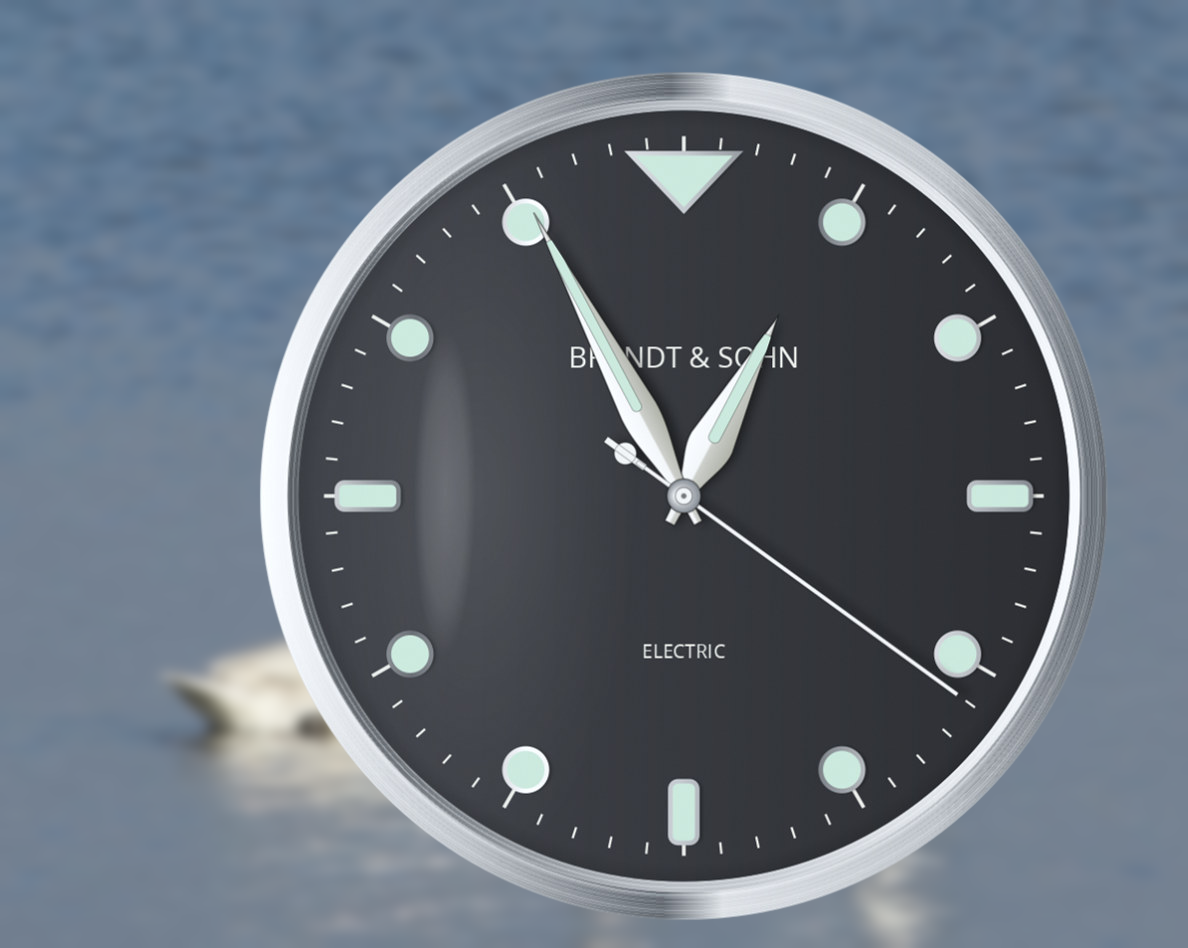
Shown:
12.55.21
